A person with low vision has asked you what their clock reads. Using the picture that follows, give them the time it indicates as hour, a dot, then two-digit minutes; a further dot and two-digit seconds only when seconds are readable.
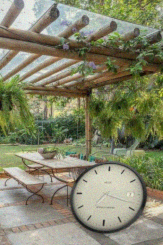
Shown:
7.18
